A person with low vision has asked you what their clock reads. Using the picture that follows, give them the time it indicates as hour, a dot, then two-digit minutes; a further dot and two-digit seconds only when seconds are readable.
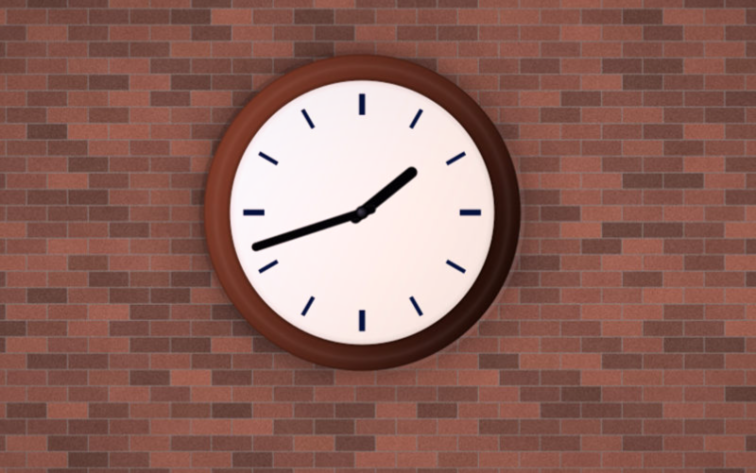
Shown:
1.42
